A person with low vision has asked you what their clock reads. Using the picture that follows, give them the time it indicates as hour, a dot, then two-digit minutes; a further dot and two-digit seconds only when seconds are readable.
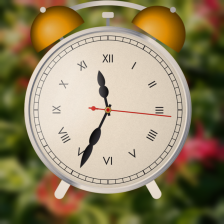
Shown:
11.34.16
